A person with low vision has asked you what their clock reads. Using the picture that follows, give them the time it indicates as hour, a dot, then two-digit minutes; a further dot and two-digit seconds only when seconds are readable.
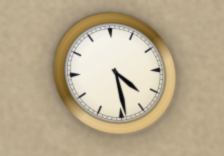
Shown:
4.29
